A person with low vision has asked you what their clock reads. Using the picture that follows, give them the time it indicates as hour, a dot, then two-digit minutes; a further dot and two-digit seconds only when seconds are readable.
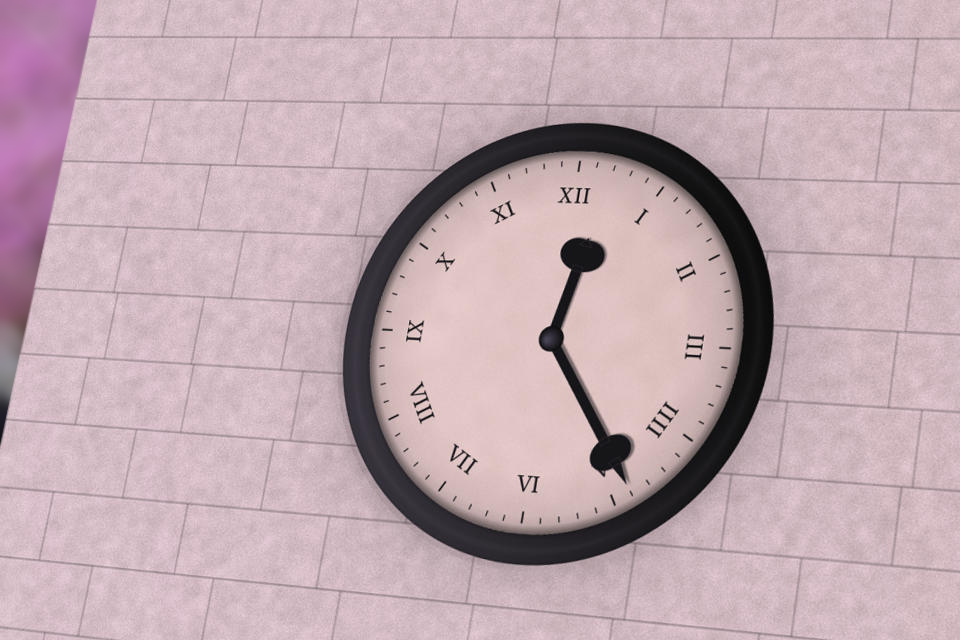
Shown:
12.24
